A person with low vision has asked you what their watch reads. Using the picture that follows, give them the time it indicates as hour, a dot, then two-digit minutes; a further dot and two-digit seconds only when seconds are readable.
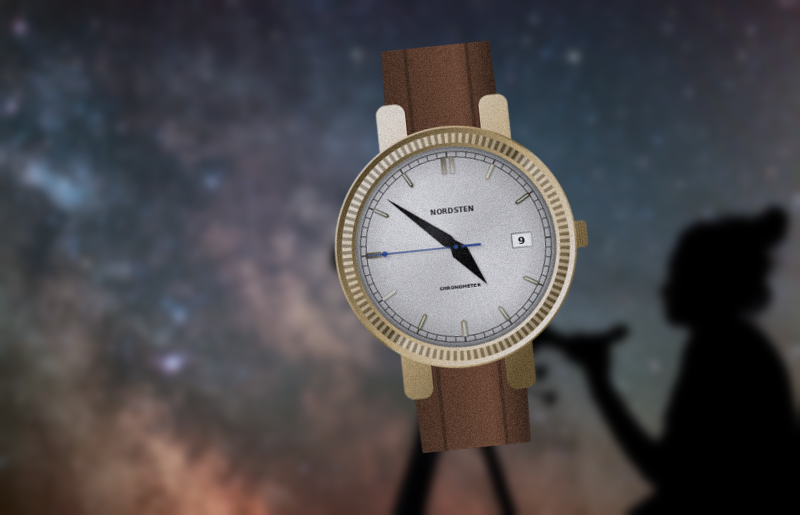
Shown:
4.51.45
